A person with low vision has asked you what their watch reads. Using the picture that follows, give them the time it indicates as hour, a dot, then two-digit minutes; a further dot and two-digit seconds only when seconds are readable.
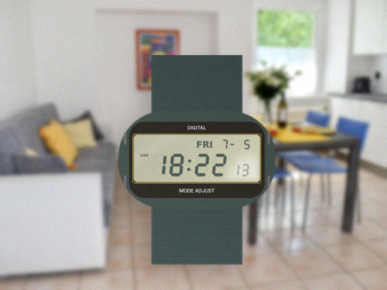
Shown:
18.22.13
